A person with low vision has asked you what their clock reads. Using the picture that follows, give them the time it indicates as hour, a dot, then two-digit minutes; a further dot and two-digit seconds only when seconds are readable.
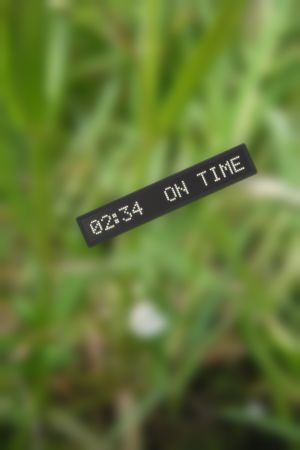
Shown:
2.34
